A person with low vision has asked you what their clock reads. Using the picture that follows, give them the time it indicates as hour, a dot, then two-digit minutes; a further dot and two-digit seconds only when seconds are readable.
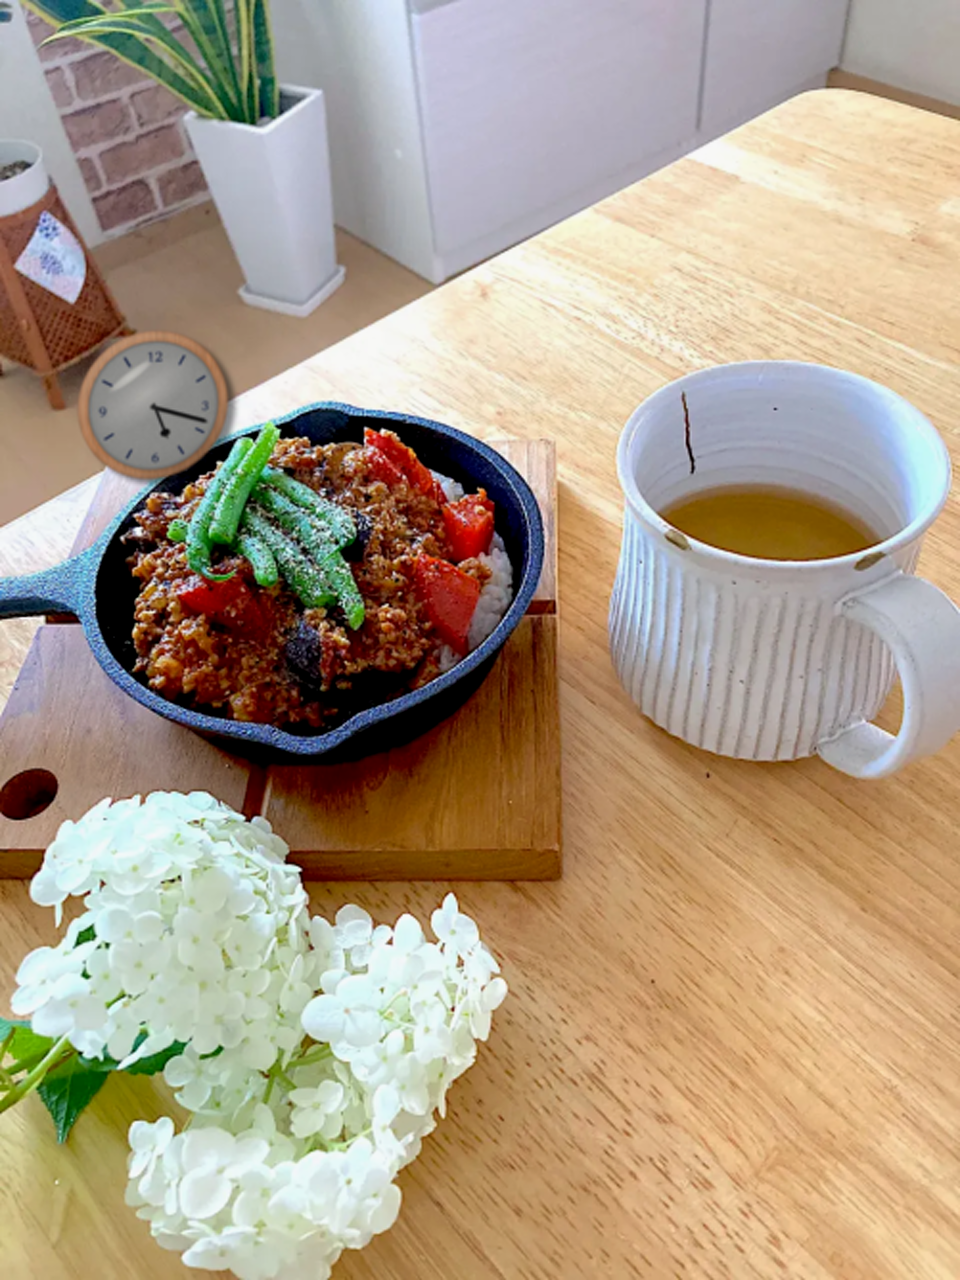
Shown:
5.18
